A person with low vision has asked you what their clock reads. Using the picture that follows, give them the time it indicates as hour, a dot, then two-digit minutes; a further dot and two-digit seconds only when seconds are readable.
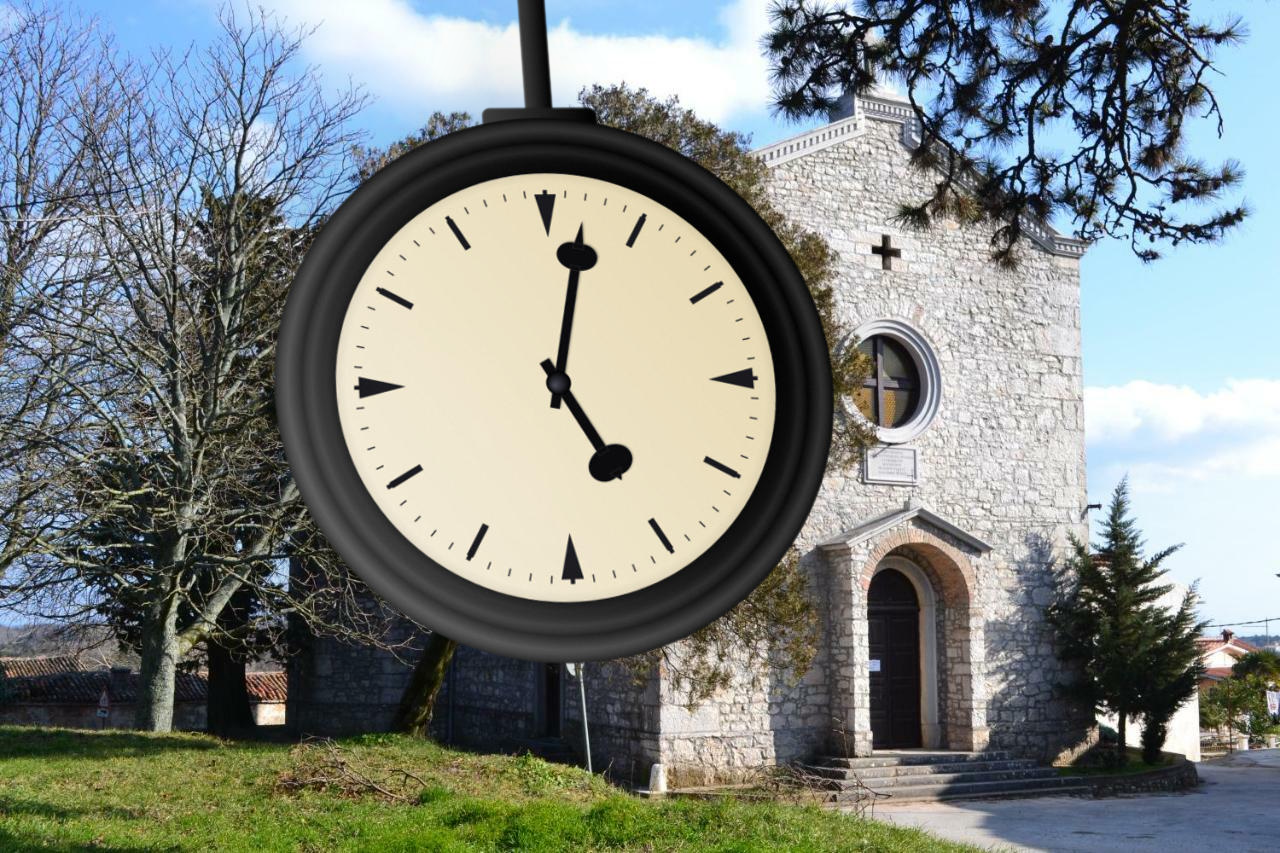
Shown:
5.02
